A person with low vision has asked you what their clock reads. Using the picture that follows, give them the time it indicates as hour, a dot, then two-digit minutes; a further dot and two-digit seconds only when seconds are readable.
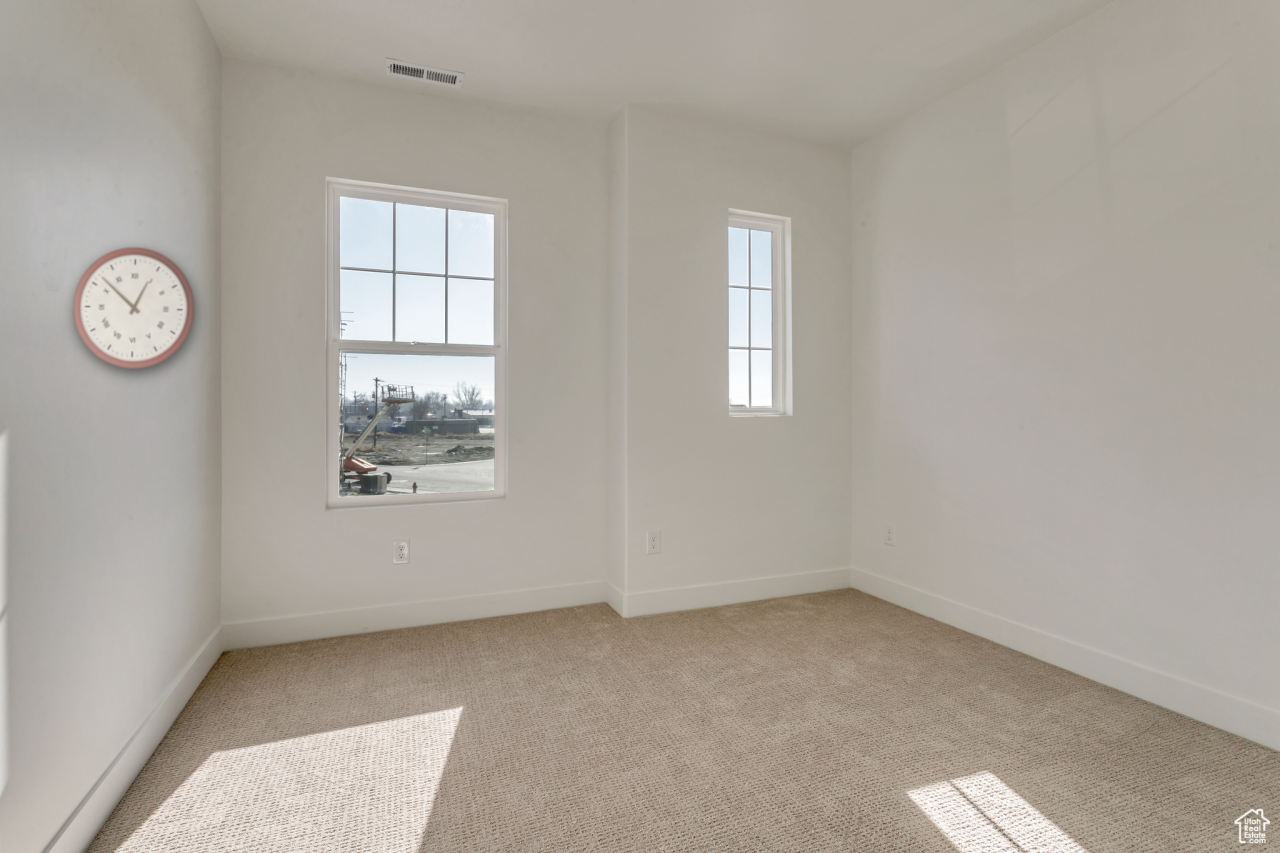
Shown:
12.52
